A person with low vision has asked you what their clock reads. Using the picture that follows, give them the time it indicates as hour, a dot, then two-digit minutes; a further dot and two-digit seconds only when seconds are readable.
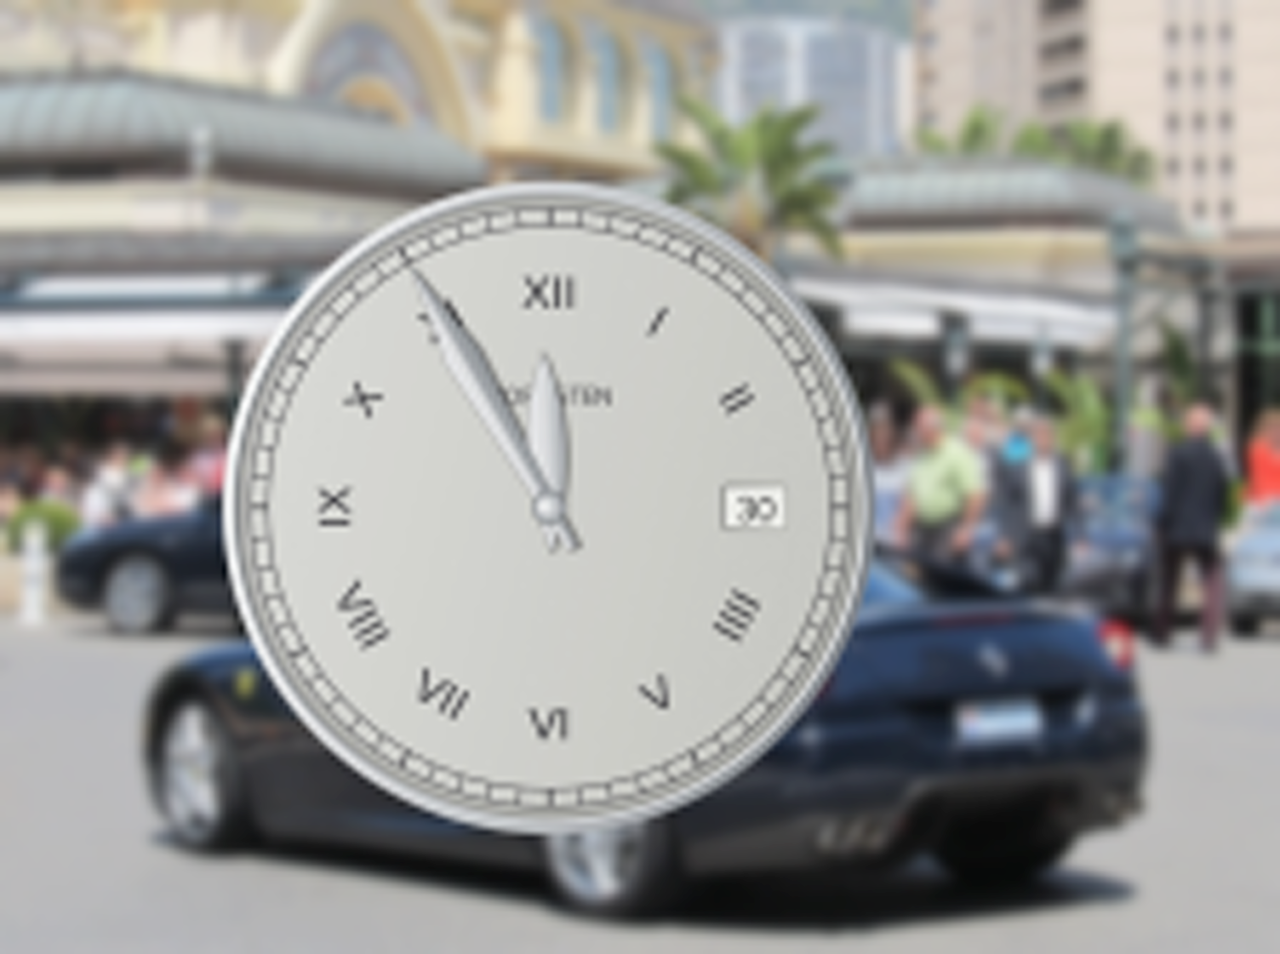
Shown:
11.55
